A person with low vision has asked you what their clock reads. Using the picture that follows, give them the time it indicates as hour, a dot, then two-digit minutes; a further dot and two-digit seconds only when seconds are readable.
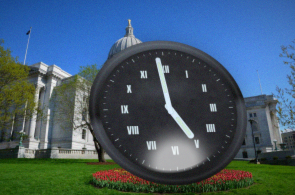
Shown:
4.59
